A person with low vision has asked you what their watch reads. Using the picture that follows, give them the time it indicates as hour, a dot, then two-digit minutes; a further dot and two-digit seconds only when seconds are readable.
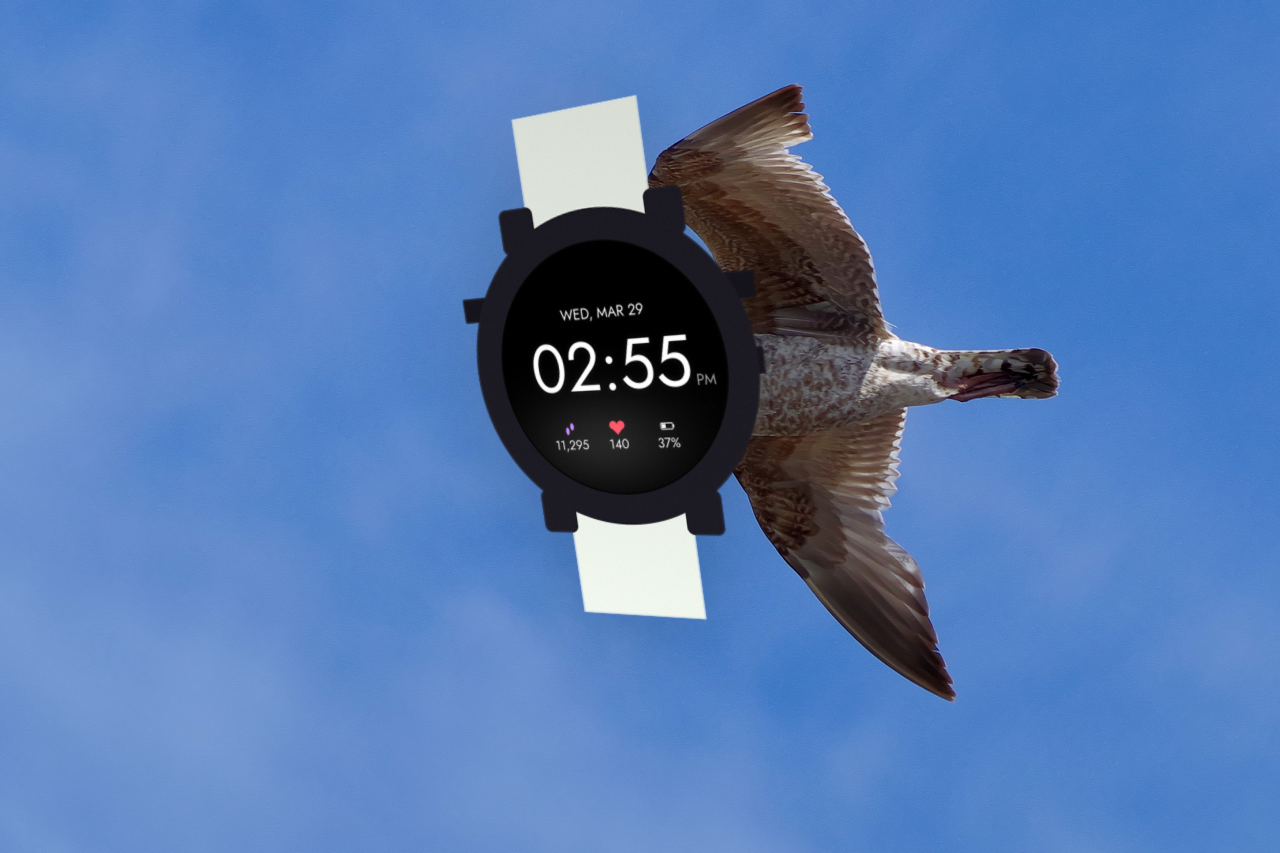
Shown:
2.55
